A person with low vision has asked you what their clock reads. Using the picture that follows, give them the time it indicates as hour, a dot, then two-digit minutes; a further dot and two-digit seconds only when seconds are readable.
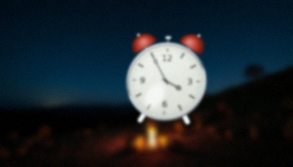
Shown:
3.55
